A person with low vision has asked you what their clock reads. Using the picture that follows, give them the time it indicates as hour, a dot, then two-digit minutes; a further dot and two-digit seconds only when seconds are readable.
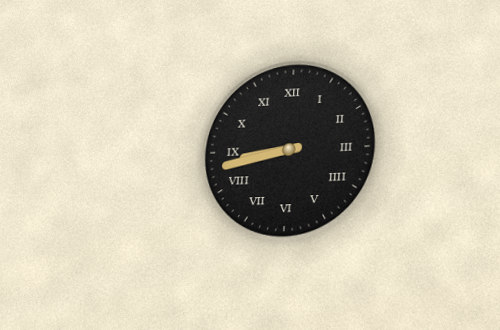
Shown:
8.43
